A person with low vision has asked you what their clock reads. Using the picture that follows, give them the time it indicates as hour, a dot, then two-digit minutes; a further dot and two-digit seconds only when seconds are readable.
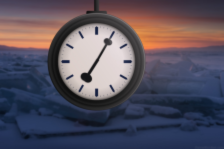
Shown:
7.05
